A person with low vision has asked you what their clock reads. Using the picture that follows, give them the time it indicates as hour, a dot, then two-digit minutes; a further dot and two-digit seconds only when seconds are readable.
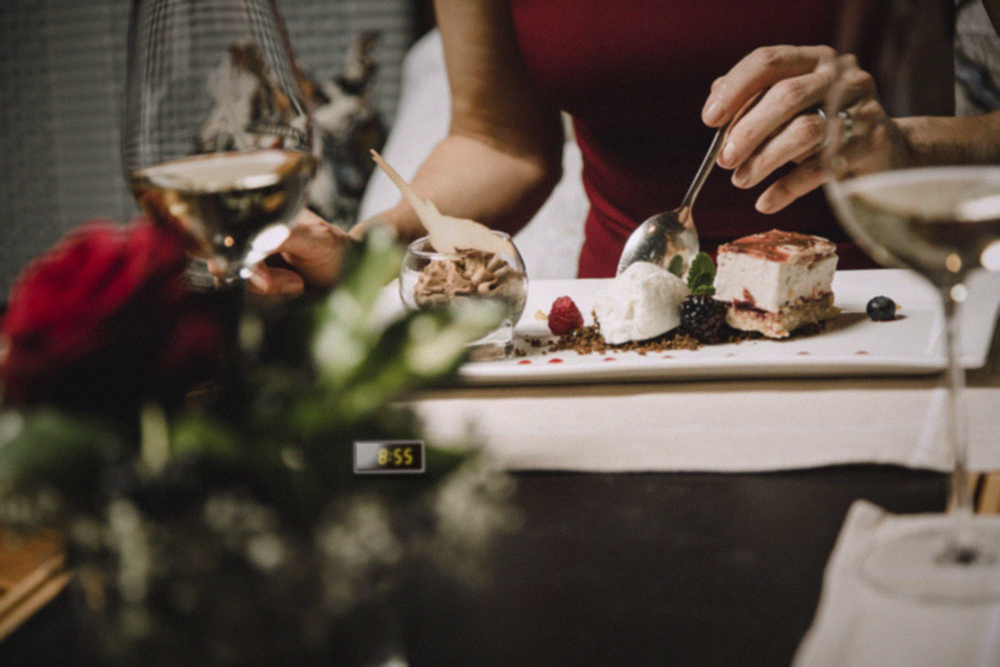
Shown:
8.55
